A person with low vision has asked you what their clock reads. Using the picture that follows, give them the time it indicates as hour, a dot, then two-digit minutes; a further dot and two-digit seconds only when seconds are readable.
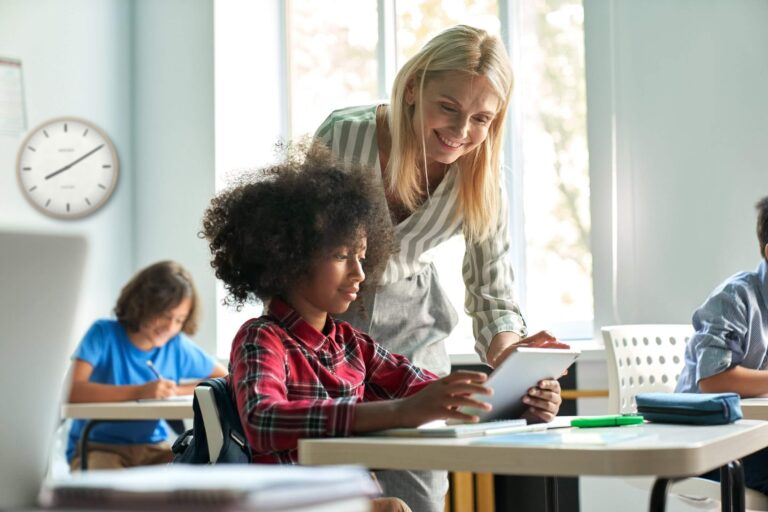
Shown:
8.10
